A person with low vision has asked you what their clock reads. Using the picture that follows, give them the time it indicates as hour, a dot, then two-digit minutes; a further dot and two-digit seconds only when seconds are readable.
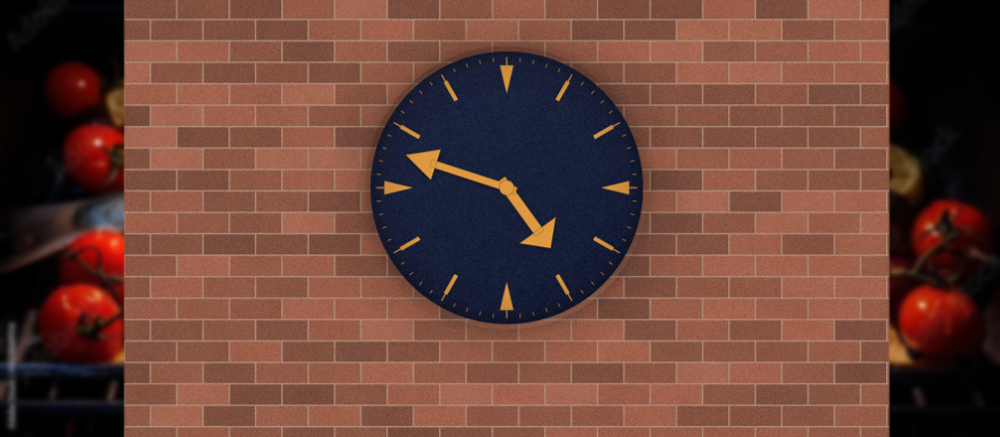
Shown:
4.48
